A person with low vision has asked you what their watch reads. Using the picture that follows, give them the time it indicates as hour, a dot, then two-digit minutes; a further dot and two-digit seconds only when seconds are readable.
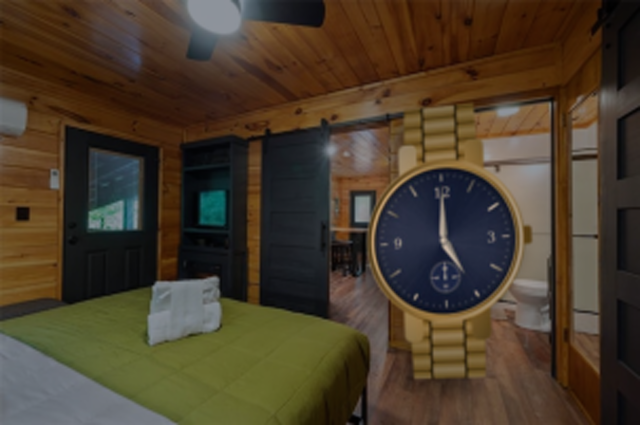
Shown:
5.00
